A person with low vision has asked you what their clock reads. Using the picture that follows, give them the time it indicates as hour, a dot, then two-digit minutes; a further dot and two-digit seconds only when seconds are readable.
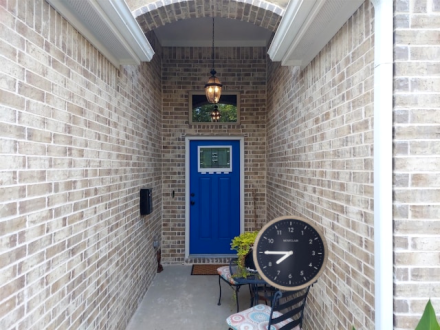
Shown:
7.45
